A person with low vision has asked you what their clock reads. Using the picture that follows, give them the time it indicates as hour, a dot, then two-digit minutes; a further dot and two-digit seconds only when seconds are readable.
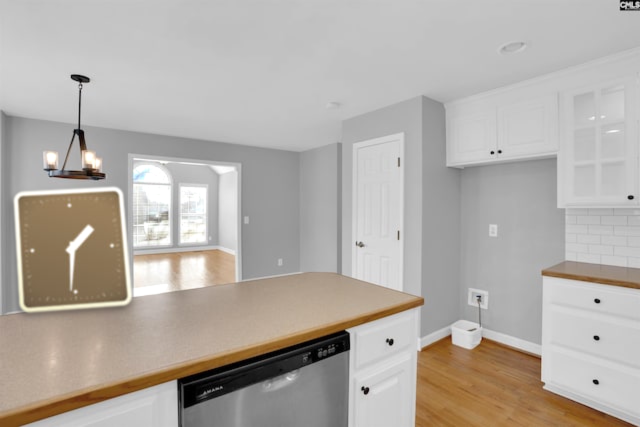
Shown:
1.31
